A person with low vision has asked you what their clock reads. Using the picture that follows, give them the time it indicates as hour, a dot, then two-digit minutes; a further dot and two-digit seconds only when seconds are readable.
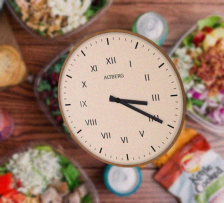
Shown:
3.20
